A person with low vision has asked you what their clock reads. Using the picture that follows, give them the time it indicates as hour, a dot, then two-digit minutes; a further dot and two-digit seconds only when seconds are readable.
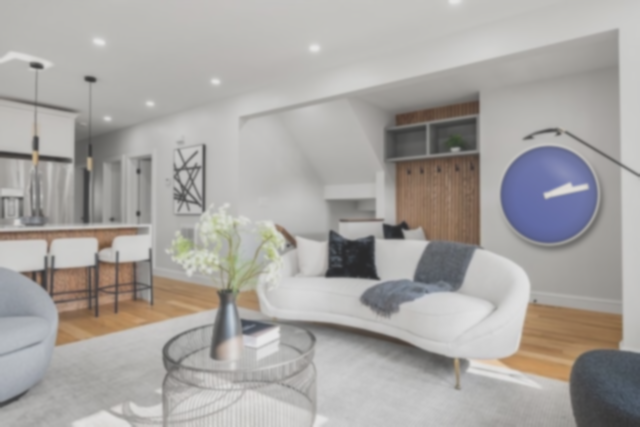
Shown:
2.13
